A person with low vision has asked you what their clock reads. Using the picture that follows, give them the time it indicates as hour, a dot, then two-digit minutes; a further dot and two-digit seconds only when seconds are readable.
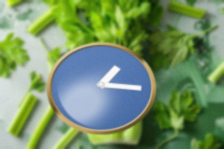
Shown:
1.16
